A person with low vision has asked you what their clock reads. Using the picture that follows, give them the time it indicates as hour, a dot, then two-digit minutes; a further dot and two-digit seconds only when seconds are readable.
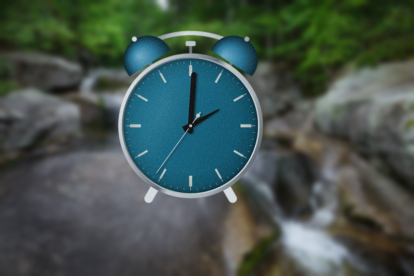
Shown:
2.00.36
